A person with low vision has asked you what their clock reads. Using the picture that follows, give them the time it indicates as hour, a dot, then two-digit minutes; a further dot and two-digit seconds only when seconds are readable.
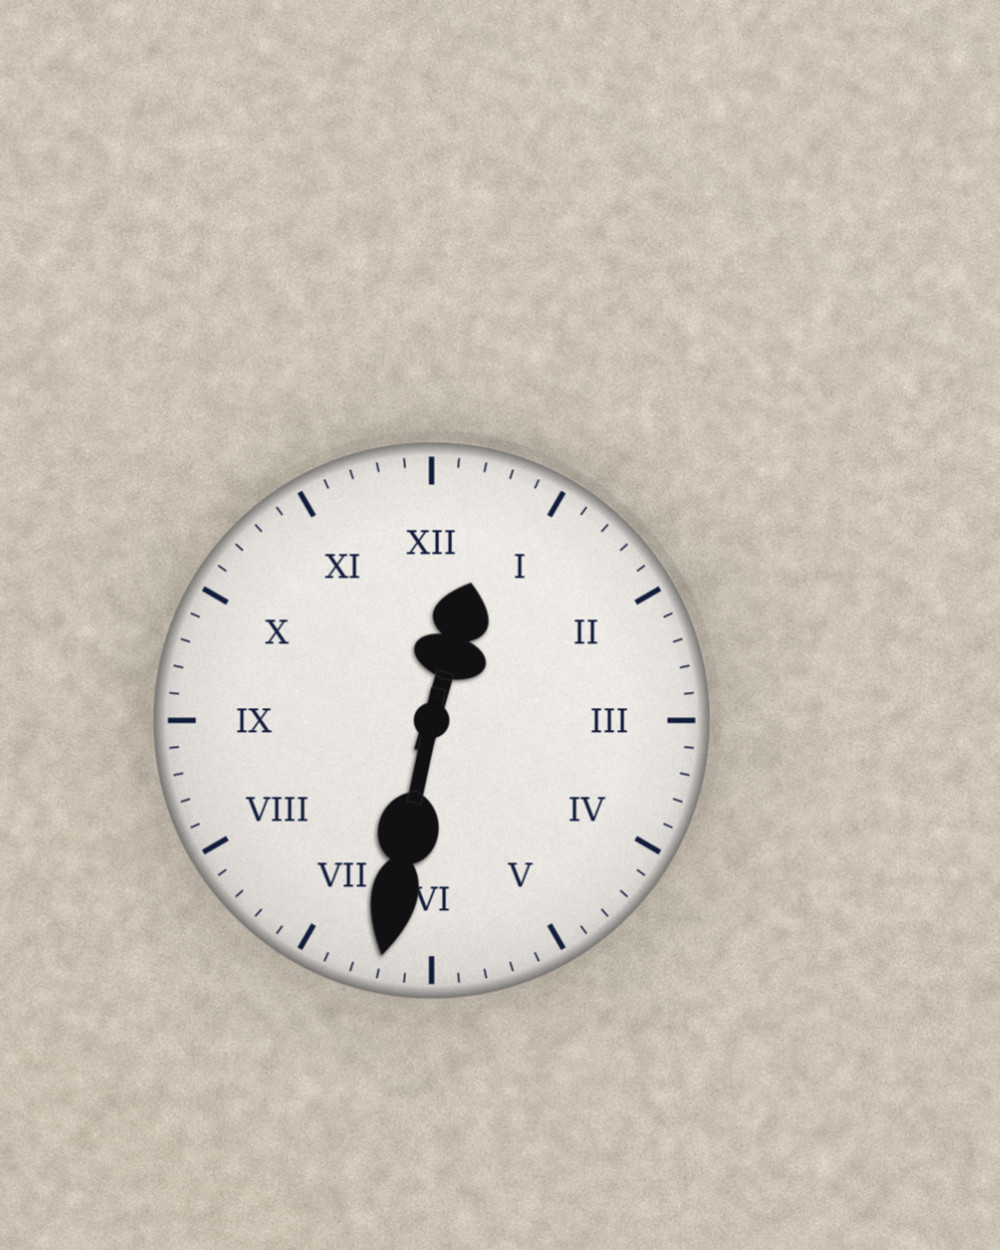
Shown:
12.32
